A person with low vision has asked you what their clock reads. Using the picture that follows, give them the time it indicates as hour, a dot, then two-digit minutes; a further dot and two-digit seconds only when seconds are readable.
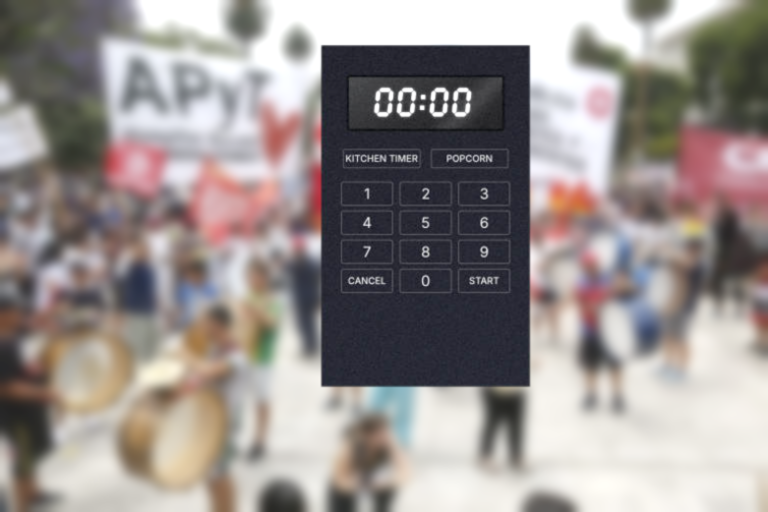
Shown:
0.00
